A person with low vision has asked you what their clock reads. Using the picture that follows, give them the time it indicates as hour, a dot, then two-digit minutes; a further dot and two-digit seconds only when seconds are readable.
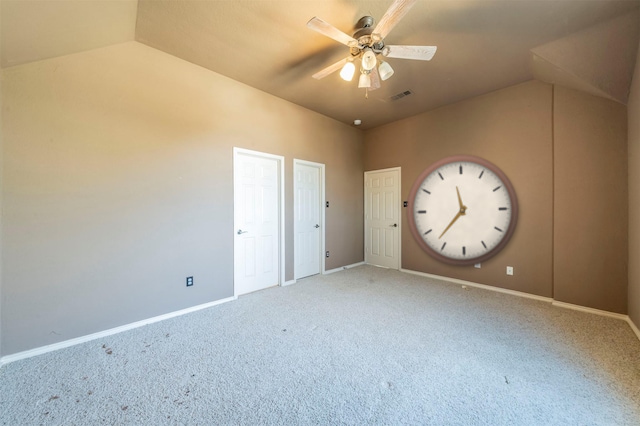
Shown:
11.37
